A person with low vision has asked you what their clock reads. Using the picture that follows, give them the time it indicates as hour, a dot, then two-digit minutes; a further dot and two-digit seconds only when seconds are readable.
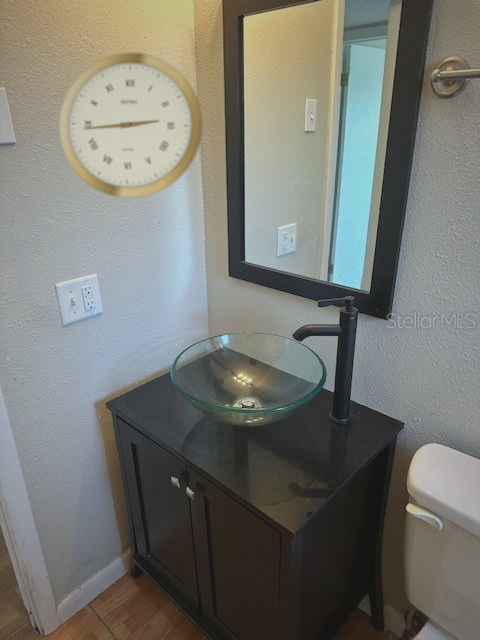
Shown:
2.44
